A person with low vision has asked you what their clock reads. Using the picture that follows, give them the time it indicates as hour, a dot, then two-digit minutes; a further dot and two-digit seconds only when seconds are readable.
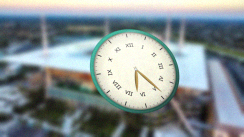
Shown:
6.24
